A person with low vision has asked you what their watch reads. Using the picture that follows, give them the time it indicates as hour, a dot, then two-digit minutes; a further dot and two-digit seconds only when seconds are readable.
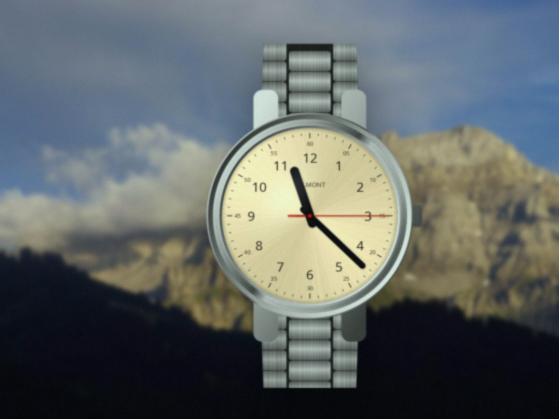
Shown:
11.22.15
